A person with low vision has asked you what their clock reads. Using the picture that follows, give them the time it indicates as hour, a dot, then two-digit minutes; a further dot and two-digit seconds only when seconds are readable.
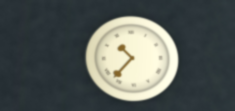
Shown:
10.37
